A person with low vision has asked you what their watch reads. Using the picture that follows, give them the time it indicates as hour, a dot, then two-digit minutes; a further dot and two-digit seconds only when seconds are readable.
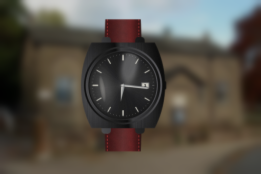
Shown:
6.16
